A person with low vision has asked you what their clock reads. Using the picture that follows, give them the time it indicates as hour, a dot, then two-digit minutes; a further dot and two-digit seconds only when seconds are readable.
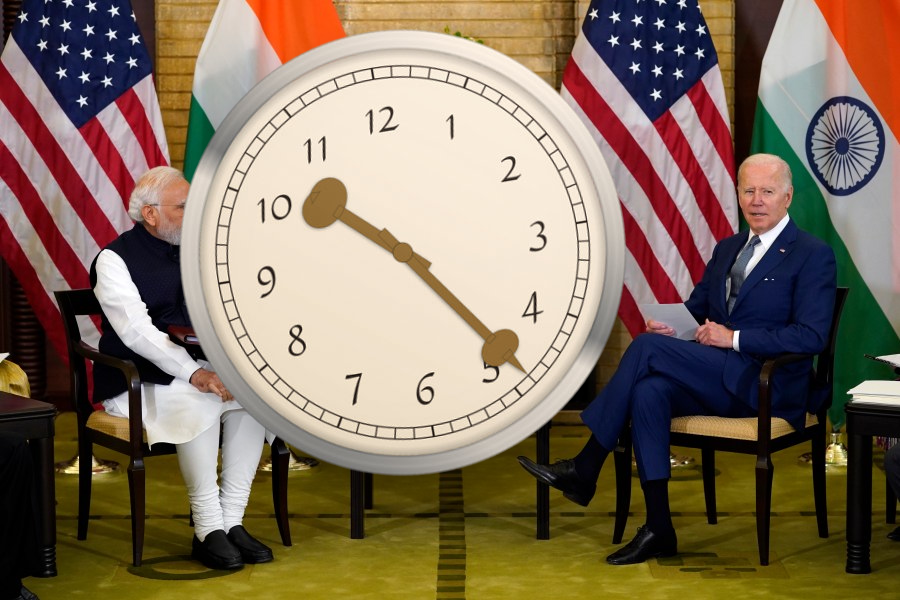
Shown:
10.24
